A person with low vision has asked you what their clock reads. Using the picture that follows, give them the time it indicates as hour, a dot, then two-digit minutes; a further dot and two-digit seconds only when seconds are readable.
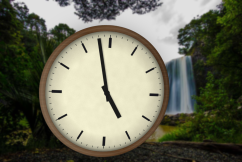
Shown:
4.58
